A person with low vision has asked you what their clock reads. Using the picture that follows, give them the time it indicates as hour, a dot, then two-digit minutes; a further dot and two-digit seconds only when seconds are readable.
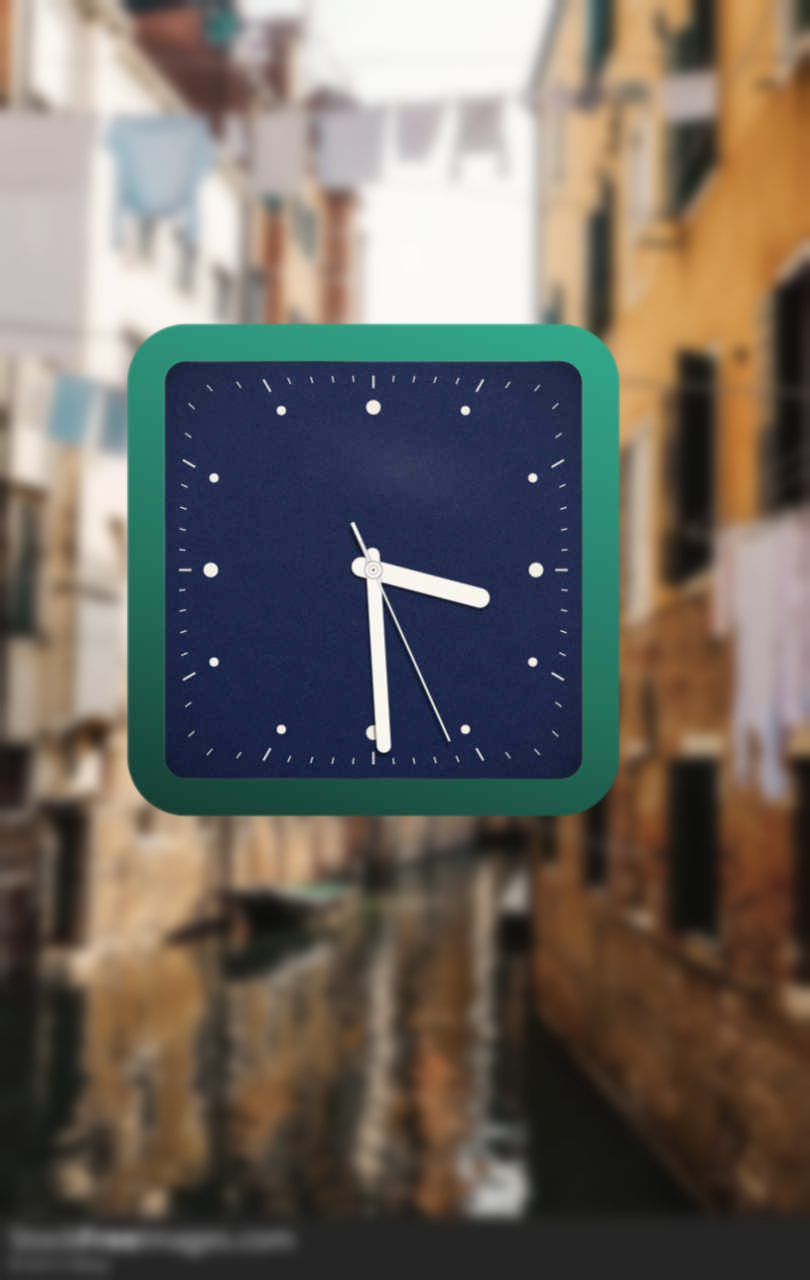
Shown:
3.29.26
